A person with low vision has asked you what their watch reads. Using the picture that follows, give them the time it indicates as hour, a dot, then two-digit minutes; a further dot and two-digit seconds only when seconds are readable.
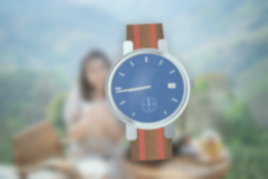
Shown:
8.44
